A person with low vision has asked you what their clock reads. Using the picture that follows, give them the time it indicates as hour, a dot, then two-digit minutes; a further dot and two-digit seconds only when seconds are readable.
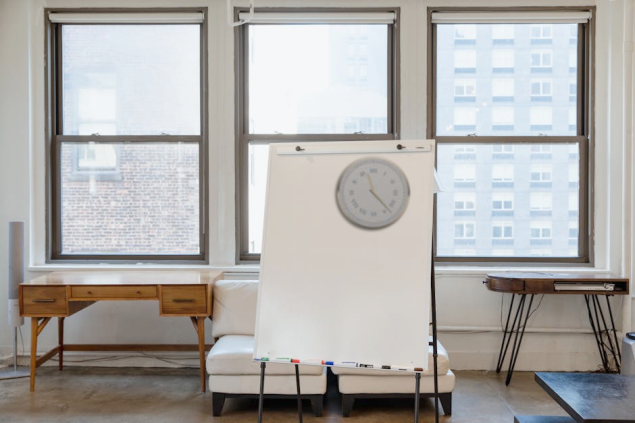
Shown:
11.23
